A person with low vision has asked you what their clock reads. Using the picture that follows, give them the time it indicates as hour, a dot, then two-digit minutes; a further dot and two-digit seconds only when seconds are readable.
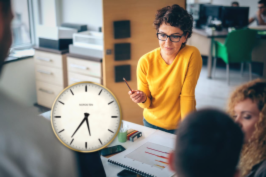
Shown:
5.36
